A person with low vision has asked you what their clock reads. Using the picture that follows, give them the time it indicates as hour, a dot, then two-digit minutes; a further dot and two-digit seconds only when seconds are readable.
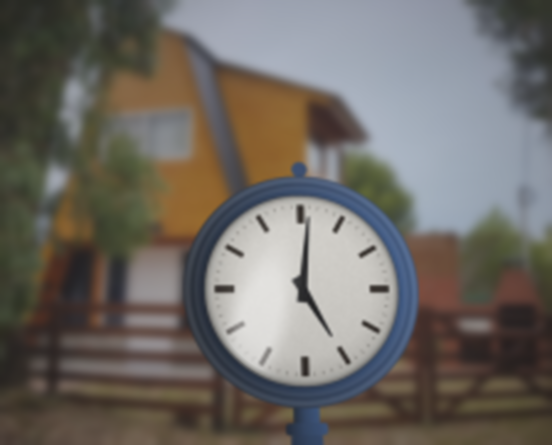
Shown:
5.01
